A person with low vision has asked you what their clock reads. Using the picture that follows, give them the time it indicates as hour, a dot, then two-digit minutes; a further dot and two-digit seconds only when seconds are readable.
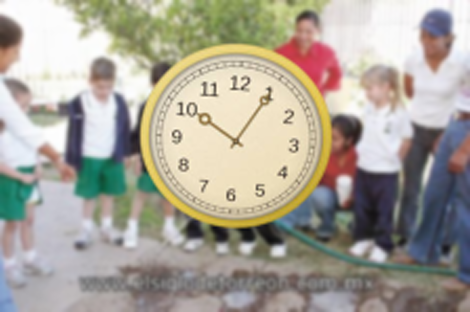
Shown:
10.05
